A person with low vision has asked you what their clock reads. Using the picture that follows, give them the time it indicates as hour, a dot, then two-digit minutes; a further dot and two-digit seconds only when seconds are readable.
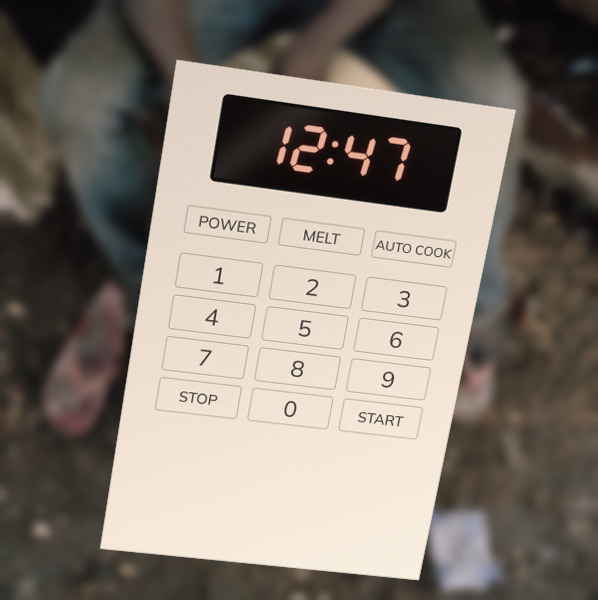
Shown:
12.47
